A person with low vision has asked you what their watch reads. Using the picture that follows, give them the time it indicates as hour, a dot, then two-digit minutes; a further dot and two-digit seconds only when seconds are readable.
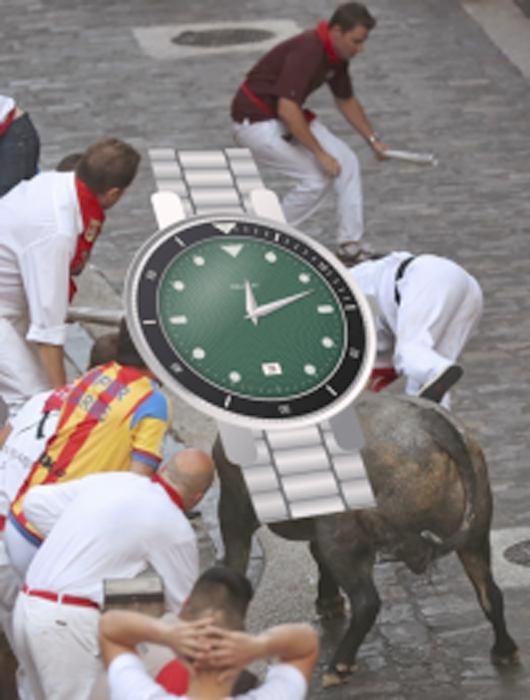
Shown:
12.12
